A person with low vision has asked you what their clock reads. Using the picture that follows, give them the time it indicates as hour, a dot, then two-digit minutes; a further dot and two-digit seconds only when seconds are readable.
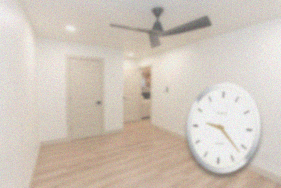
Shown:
9.22
